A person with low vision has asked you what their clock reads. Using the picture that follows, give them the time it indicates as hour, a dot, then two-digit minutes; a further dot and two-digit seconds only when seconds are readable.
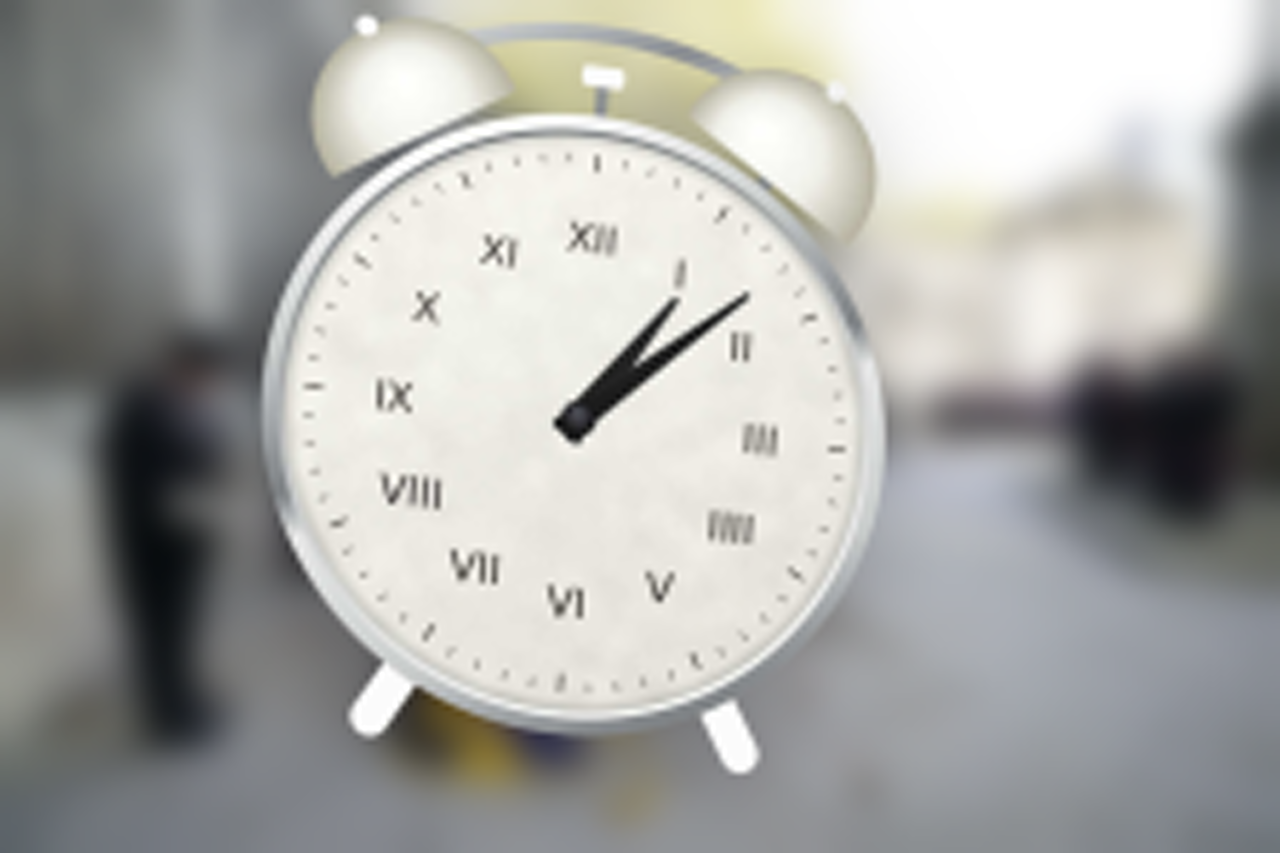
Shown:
1.08
